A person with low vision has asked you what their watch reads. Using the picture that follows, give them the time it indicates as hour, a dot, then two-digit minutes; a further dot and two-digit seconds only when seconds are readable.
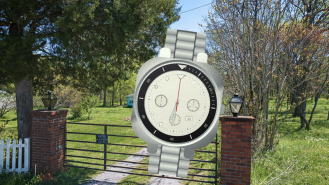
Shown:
6.31
